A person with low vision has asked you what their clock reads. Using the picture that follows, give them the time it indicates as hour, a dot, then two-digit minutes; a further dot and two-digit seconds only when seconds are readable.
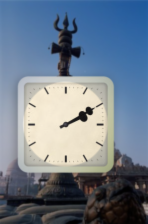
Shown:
2.10
